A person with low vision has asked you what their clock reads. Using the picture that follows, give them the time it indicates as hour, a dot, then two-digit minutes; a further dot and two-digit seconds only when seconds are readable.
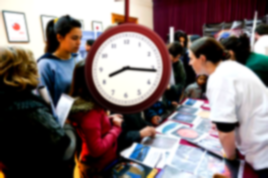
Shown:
8.16
